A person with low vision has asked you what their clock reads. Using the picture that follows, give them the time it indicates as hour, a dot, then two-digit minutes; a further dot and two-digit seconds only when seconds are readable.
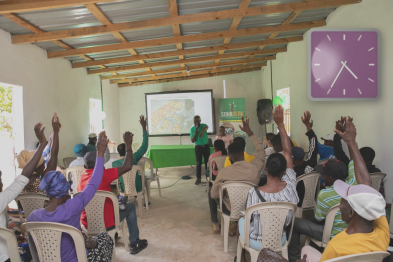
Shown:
4.35
